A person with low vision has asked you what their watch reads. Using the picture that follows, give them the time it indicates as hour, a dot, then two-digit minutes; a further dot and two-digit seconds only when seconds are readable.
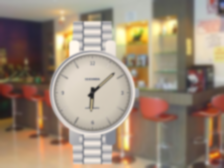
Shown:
6.08
